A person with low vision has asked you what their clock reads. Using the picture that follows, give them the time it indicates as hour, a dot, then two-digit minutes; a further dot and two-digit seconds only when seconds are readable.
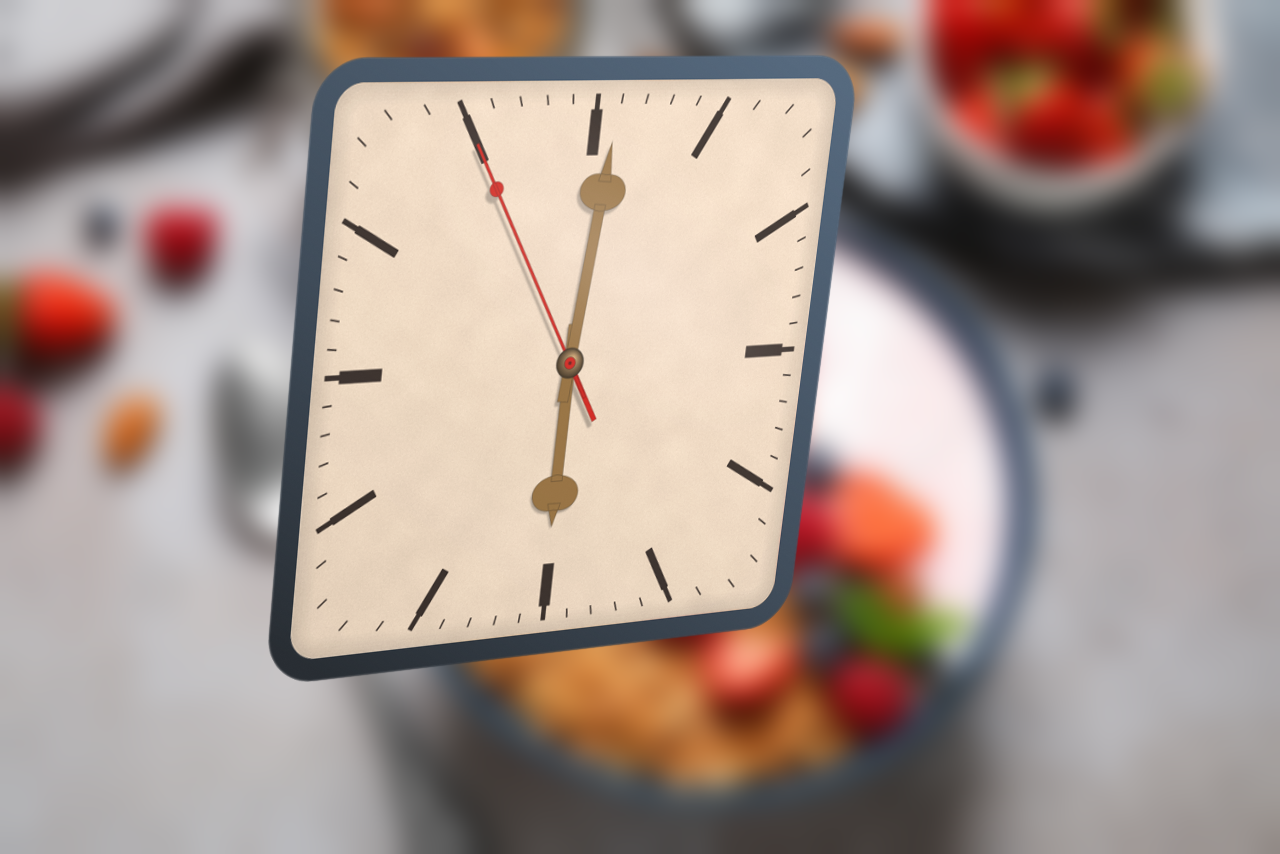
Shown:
6.00.55
